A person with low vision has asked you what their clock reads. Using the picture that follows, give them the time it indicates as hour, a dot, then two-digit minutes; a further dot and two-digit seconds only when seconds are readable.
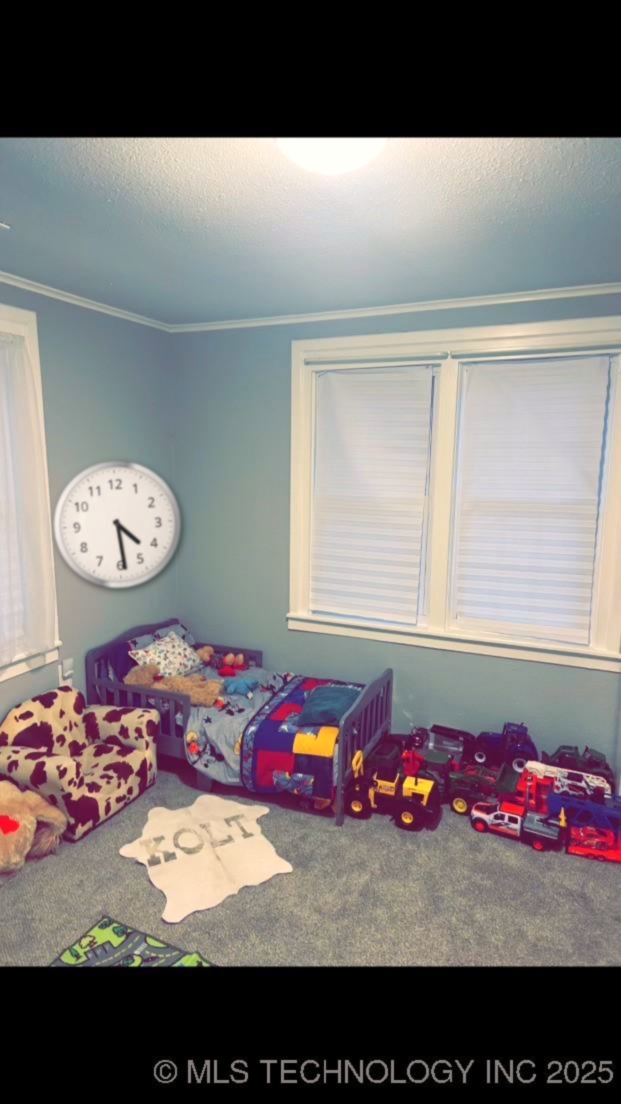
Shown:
4.29
